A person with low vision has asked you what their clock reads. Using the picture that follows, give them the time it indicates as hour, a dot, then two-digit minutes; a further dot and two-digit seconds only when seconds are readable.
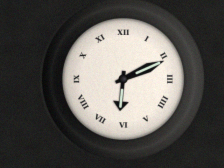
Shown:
6.11
